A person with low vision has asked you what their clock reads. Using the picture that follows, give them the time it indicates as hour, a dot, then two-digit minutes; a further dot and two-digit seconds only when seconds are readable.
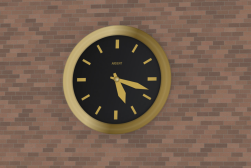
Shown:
5.18
